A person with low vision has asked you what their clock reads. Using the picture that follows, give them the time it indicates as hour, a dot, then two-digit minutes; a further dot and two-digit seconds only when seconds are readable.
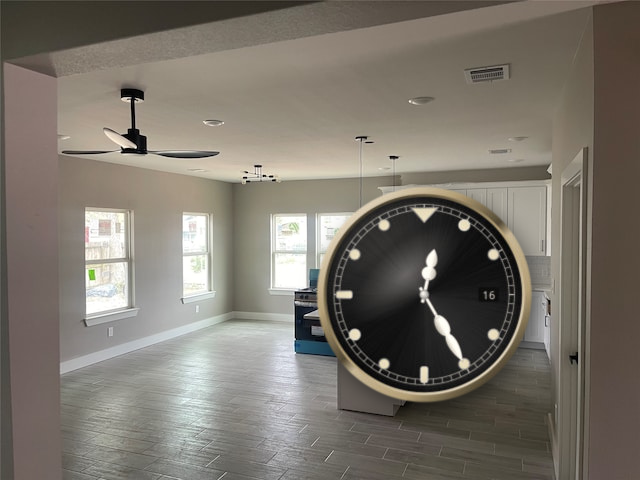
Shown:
12.25
